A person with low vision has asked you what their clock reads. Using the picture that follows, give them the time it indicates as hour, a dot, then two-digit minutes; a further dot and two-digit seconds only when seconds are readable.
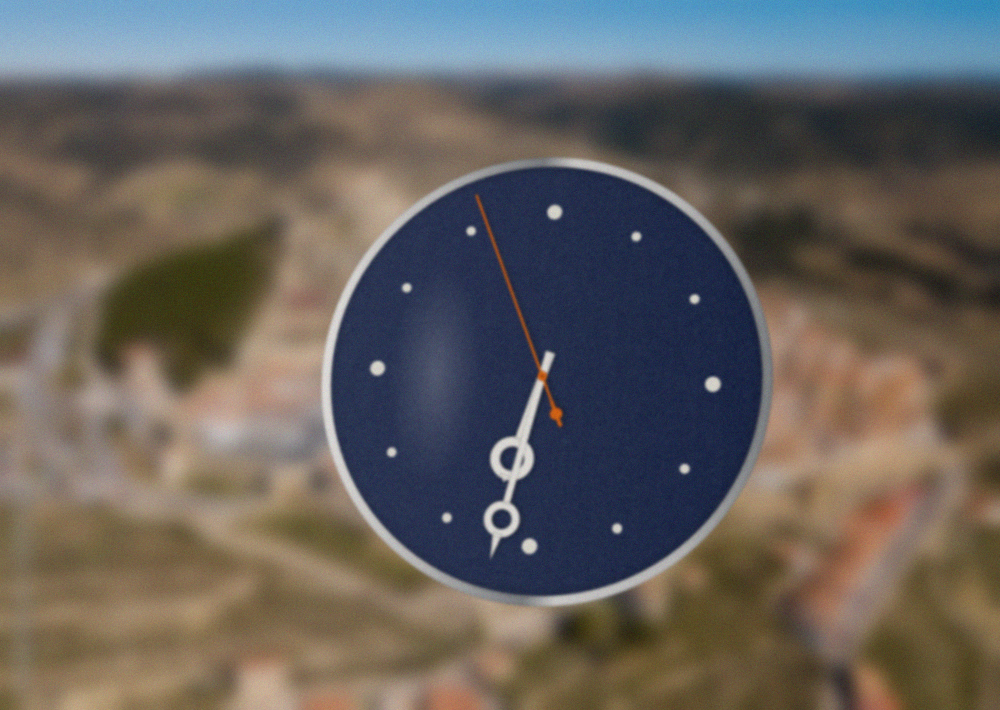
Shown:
6.31.56
